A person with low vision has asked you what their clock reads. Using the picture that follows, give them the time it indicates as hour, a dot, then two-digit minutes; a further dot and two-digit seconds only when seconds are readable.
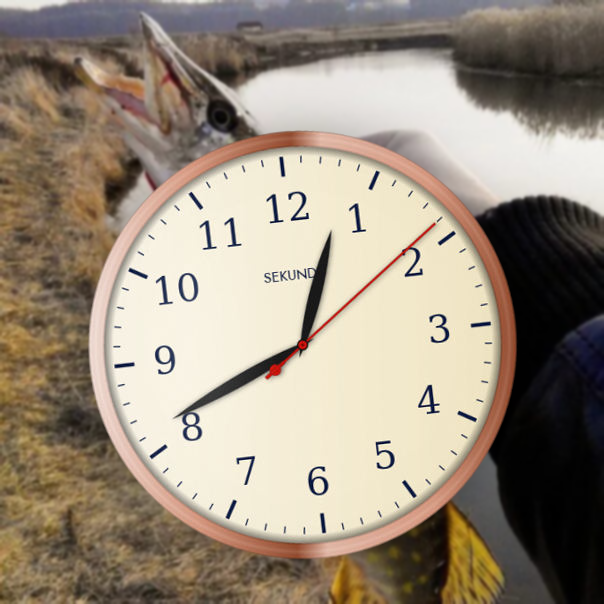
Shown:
12.41.09
